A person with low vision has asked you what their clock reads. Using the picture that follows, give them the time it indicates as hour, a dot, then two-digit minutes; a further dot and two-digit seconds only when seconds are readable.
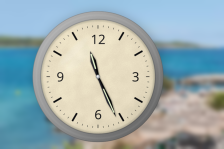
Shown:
11.26
